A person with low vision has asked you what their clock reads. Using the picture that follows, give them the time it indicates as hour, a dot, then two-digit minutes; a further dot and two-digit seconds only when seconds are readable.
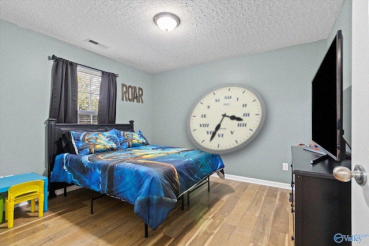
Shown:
3.33
